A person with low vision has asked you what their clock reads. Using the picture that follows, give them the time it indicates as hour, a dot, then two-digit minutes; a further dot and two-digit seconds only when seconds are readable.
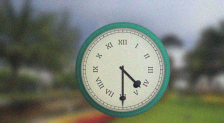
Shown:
4.30
